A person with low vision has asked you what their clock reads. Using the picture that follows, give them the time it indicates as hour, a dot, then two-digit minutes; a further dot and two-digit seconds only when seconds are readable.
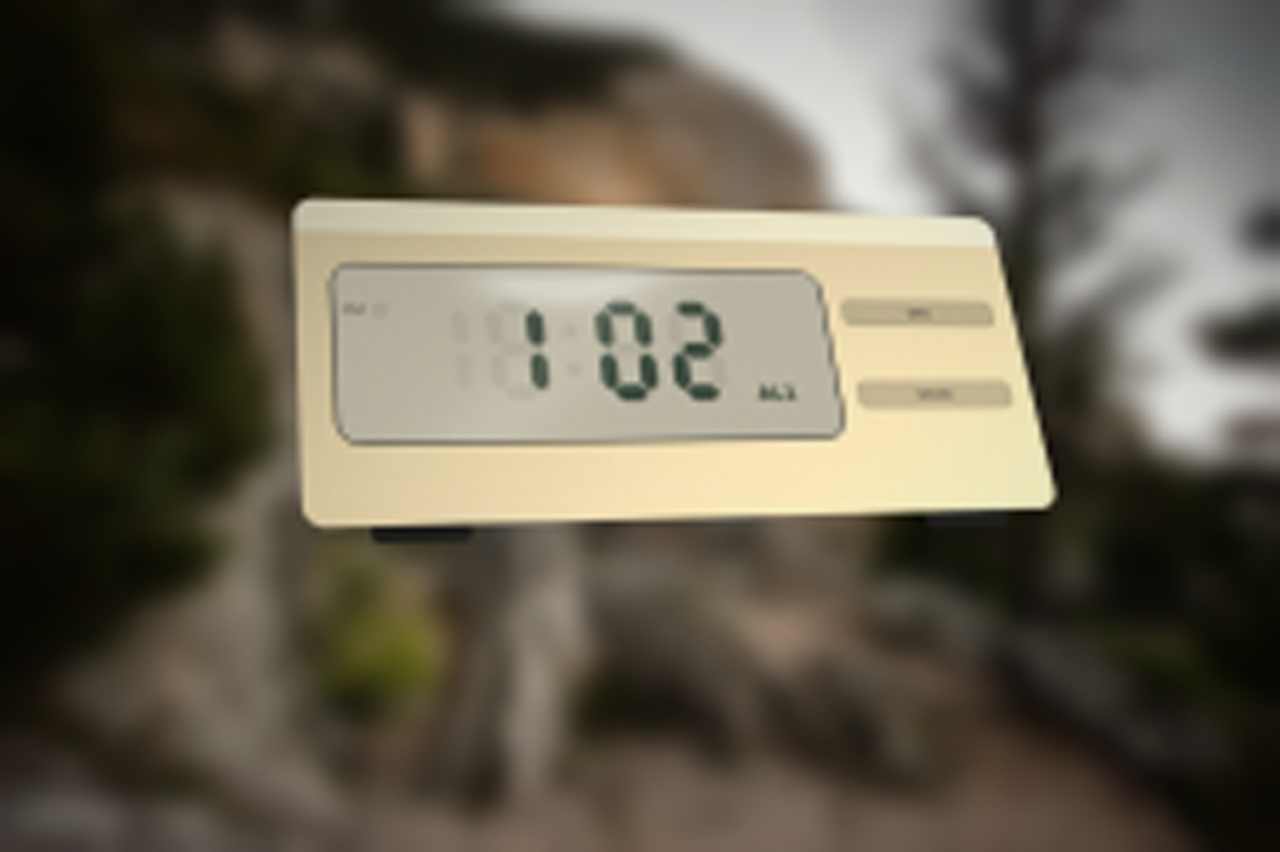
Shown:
1.02
